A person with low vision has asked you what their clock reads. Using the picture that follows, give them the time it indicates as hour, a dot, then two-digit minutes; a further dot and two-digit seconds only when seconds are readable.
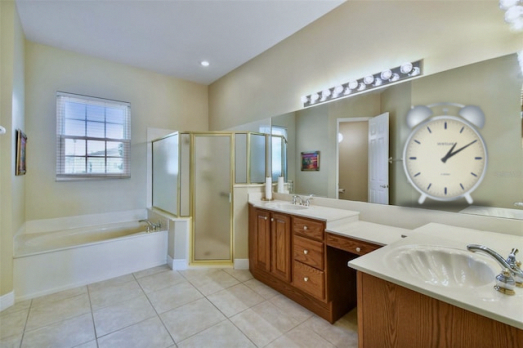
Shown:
1.10
